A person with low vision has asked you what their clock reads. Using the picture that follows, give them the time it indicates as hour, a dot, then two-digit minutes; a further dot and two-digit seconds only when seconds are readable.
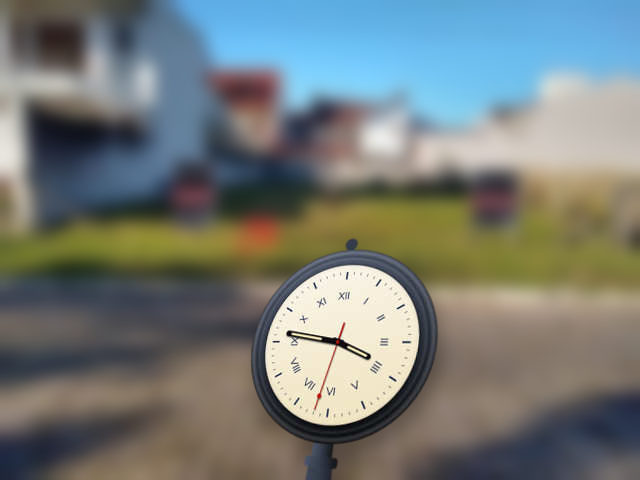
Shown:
3.46.32
